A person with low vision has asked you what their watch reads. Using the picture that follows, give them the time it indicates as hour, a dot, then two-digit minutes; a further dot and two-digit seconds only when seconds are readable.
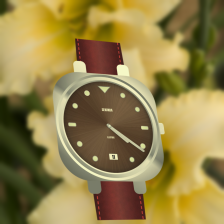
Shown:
4.21
